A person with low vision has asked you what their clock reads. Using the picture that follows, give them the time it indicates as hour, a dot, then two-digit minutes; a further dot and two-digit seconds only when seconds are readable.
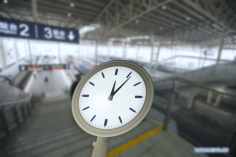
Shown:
12.06
